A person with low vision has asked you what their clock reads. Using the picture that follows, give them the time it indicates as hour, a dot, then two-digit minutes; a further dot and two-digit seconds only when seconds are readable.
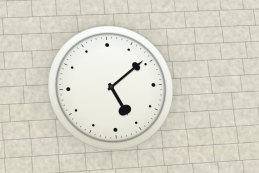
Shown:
5.09
